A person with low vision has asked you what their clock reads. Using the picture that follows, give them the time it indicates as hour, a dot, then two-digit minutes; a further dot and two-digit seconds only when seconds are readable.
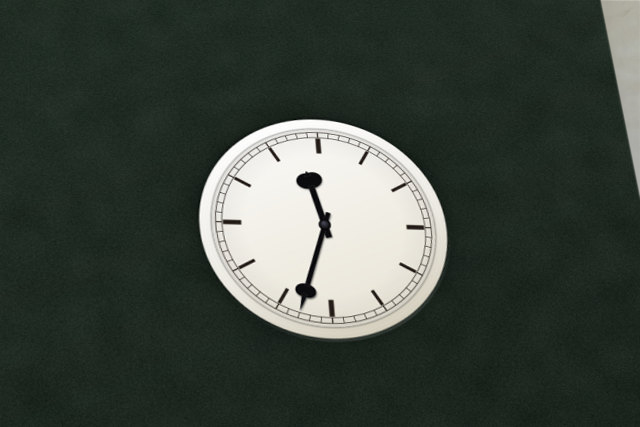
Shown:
11.33
